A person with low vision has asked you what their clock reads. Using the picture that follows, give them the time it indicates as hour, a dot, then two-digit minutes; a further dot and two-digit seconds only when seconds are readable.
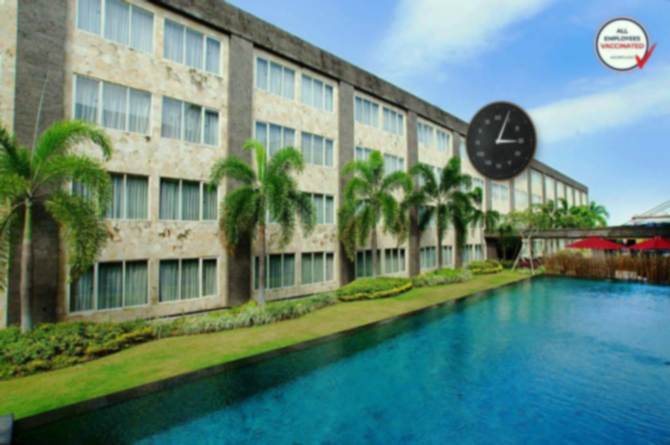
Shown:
3.04
